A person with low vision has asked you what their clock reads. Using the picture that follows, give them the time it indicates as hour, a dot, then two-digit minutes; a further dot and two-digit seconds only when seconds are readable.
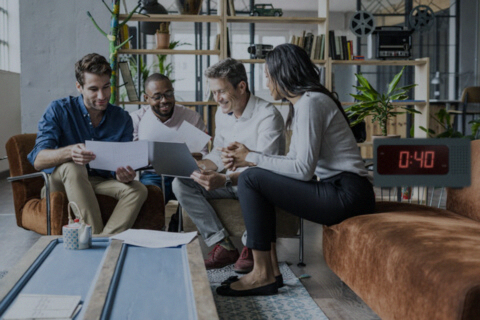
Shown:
0.40
